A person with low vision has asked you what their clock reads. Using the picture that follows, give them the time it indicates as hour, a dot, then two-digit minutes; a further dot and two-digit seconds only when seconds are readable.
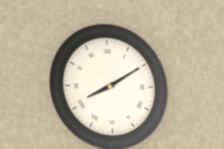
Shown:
8.10
